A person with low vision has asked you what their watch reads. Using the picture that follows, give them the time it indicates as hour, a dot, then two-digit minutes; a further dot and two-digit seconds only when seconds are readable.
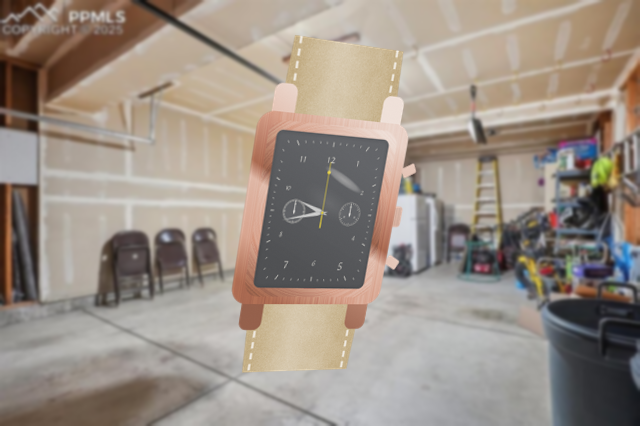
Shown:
9.43
